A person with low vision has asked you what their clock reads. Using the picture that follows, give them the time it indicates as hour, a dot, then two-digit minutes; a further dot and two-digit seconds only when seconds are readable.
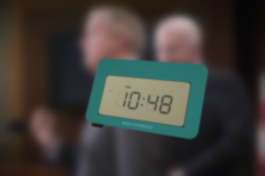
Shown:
10.48
